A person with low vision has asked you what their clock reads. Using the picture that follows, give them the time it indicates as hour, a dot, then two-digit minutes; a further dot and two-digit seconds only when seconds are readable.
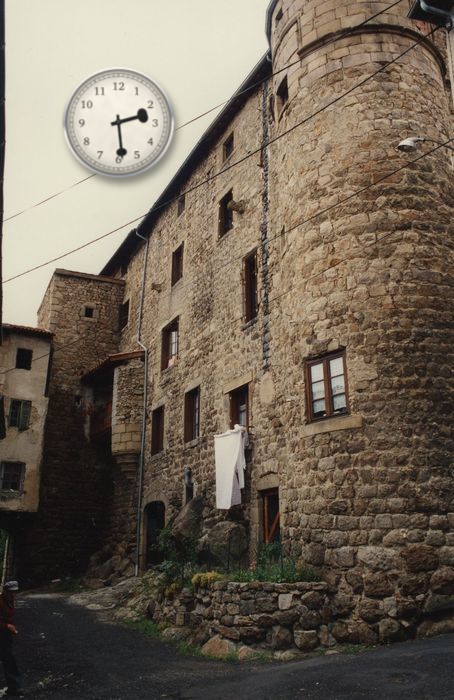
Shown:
2.29
